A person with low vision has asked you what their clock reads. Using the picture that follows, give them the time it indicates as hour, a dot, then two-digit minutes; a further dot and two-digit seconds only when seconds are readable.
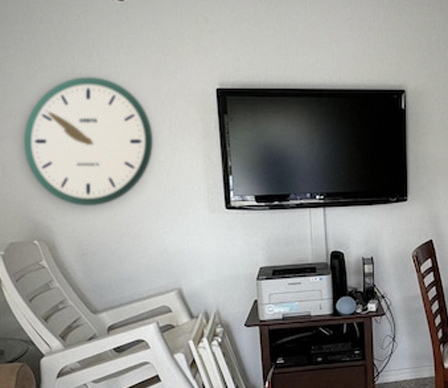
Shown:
9.51
